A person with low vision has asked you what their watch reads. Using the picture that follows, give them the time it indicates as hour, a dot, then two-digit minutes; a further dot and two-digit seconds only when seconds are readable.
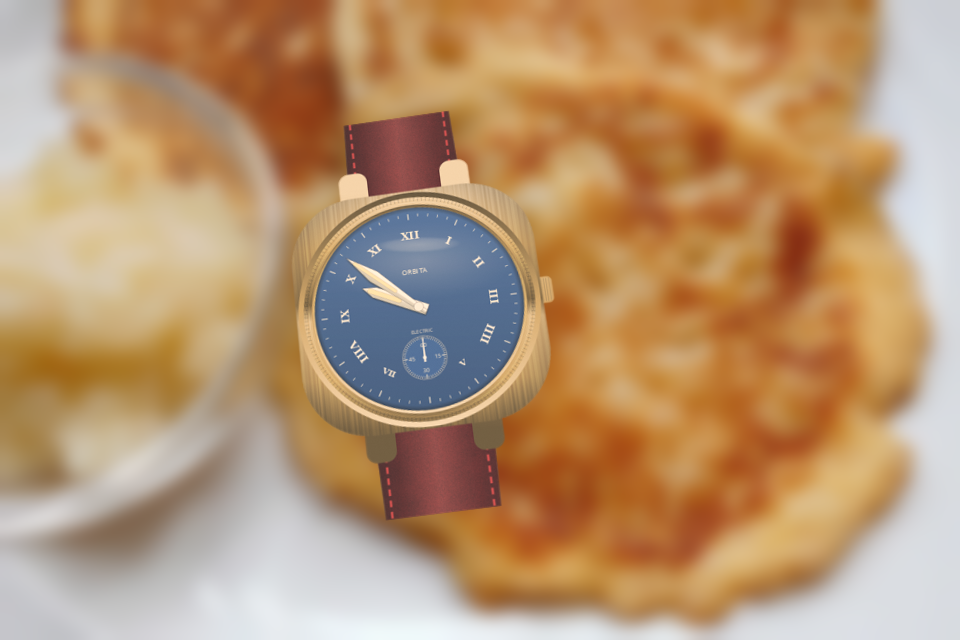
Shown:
9.52
